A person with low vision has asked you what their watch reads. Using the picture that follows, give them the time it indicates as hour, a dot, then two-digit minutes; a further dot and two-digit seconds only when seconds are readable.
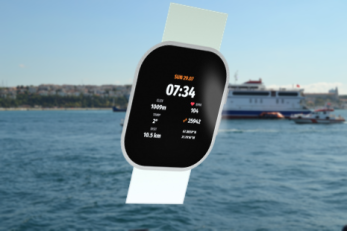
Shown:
7.34
